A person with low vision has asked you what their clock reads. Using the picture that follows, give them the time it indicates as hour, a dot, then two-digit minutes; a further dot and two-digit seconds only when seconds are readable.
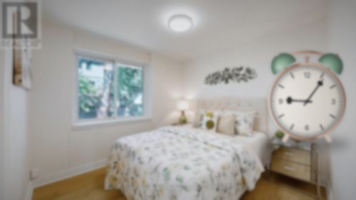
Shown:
9.06
